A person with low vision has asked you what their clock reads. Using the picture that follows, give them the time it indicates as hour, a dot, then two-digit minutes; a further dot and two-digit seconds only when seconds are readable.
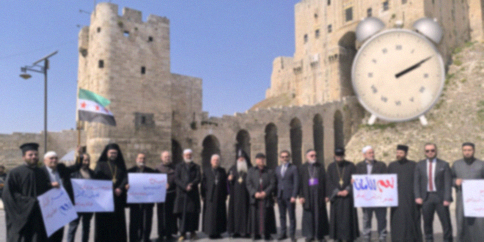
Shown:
2.10
